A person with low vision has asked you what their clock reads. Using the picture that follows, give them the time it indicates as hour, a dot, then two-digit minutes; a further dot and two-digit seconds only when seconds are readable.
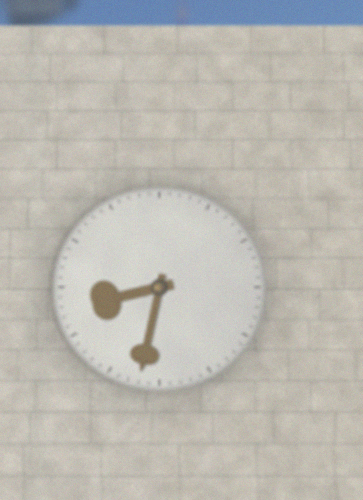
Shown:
8.32
